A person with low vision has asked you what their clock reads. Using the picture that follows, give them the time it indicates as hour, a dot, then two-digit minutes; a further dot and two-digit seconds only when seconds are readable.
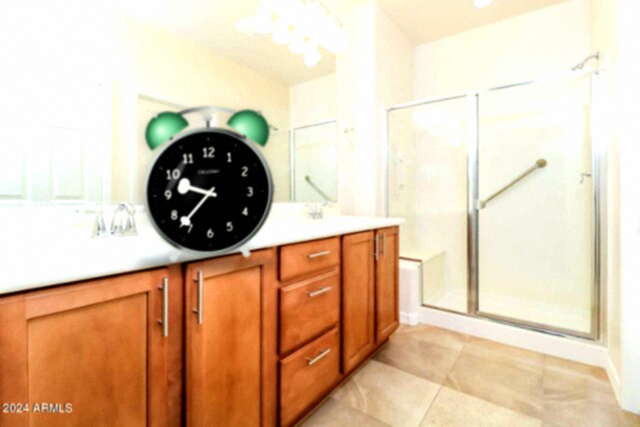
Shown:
9.37
